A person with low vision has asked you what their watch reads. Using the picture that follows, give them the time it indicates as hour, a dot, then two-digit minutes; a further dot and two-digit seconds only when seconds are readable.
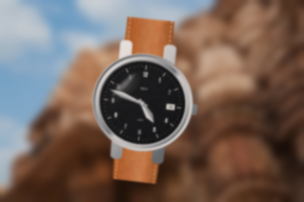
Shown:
4.48
